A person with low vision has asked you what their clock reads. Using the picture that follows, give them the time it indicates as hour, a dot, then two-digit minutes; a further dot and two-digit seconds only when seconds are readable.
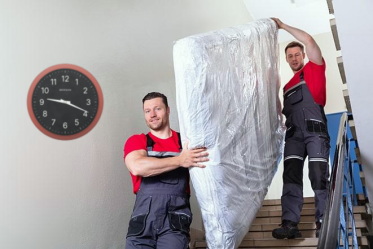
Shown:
9.19
